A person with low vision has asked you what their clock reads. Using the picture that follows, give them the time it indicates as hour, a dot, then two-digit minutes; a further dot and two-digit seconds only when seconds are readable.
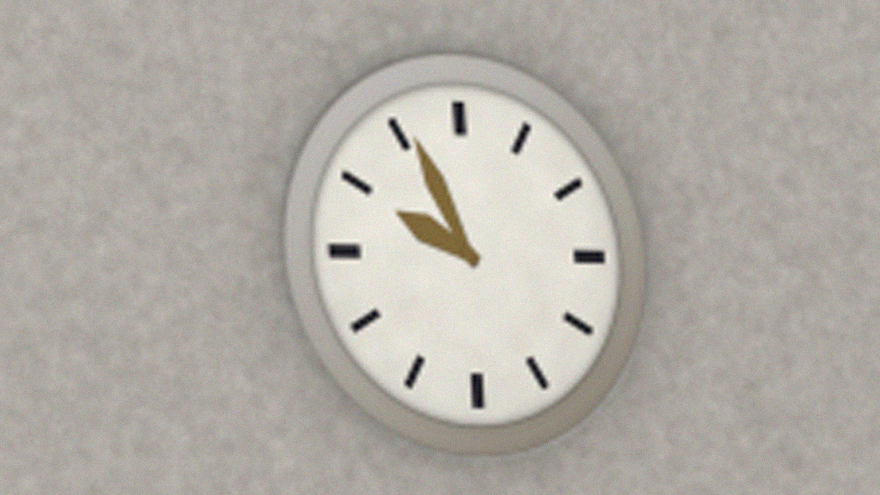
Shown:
9.56
